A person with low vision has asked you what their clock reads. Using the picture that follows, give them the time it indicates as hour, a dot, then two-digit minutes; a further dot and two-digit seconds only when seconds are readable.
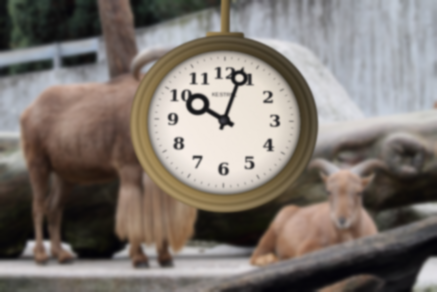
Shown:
10.03
